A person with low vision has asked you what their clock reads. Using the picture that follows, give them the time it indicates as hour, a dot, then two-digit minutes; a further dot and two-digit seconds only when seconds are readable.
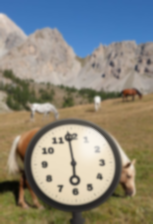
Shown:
5.59
